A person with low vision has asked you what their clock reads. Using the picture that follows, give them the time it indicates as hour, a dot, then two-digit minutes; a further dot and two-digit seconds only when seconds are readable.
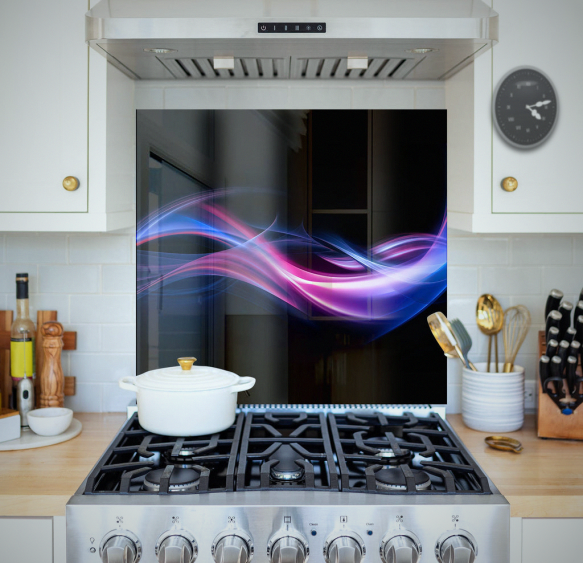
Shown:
4.13
